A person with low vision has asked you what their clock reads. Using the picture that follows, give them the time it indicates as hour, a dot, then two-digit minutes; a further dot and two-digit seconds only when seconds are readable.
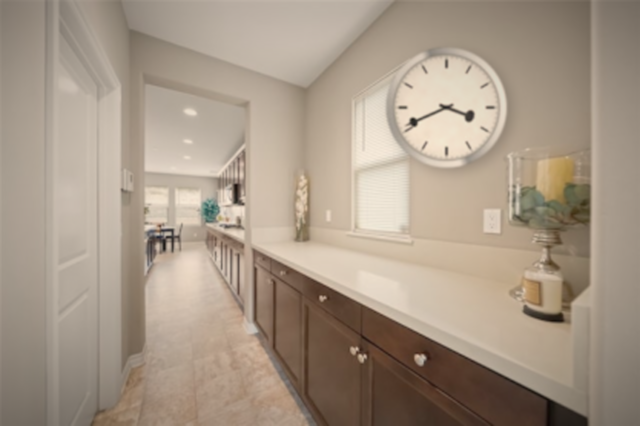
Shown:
3.41
